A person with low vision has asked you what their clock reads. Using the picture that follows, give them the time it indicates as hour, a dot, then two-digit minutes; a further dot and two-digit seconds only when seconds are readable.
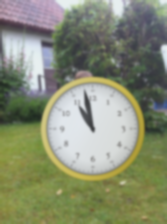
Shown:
10.58
